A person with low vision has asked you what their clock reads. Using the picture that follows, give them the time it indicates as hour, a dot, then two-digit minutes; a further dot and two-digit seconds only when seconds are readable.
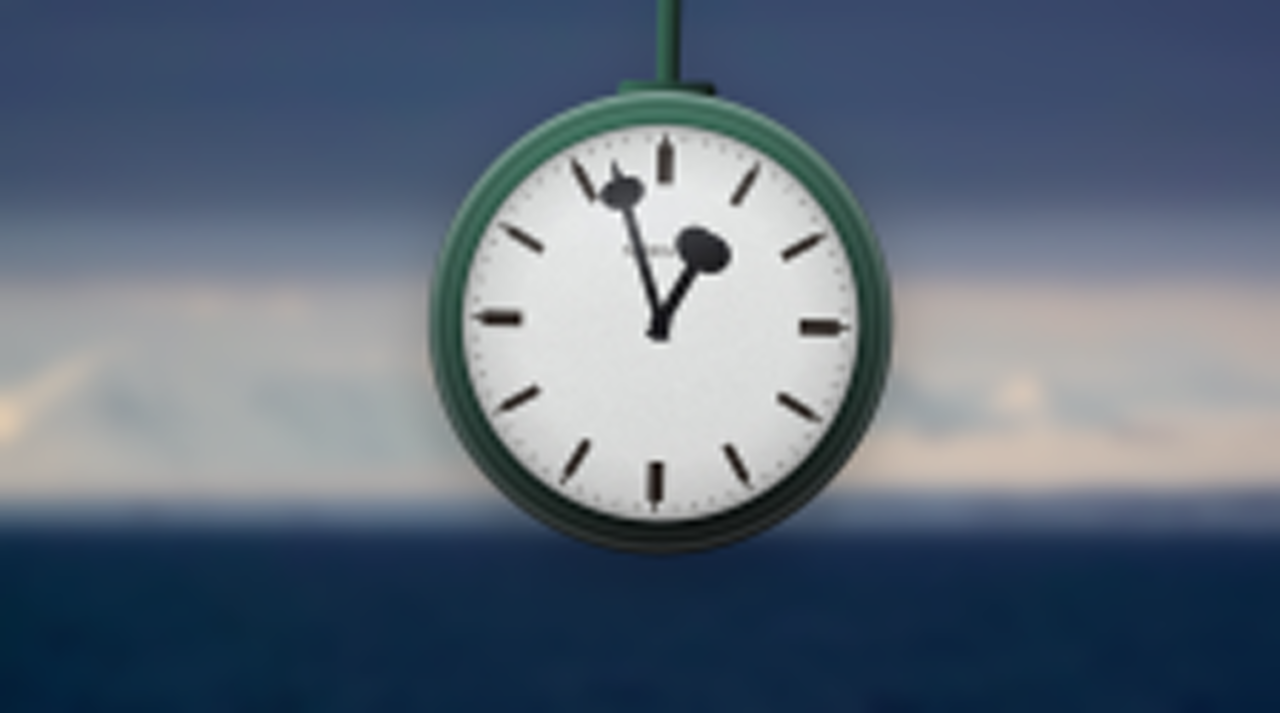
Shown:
12.57
